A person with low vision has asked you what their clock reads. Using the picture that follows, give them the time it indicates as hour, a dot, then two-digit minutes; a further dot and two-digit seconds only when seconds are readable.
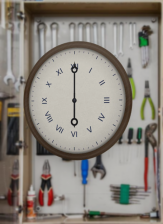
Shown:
6.00
